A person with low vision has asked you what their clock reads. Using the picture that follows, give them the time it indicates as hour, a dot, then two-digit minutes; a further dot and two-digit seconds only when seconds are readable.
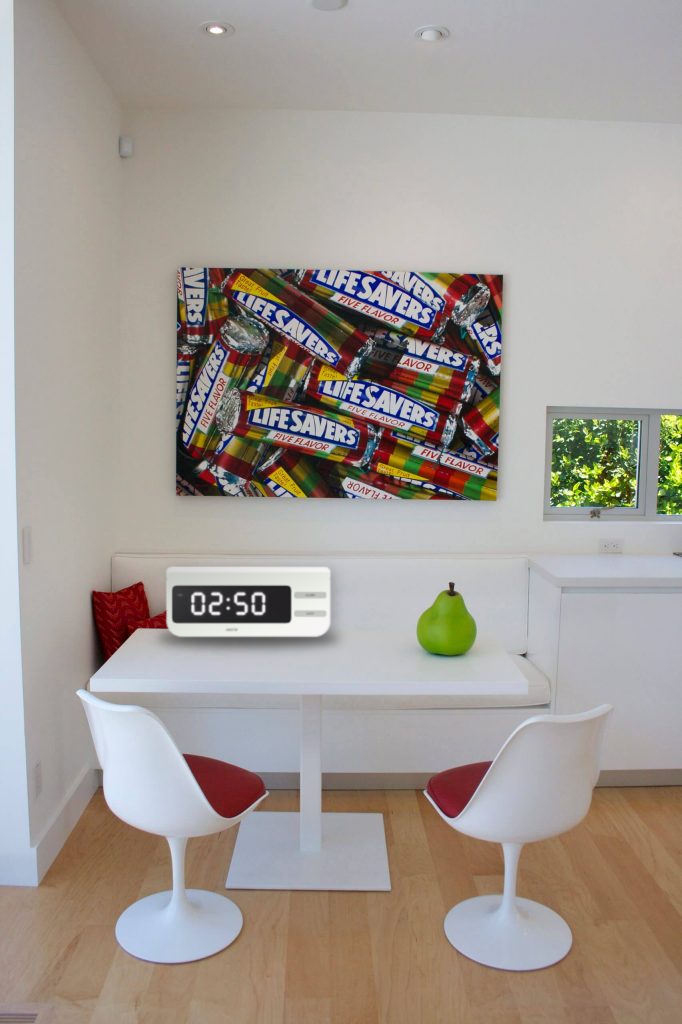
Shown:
2.50
